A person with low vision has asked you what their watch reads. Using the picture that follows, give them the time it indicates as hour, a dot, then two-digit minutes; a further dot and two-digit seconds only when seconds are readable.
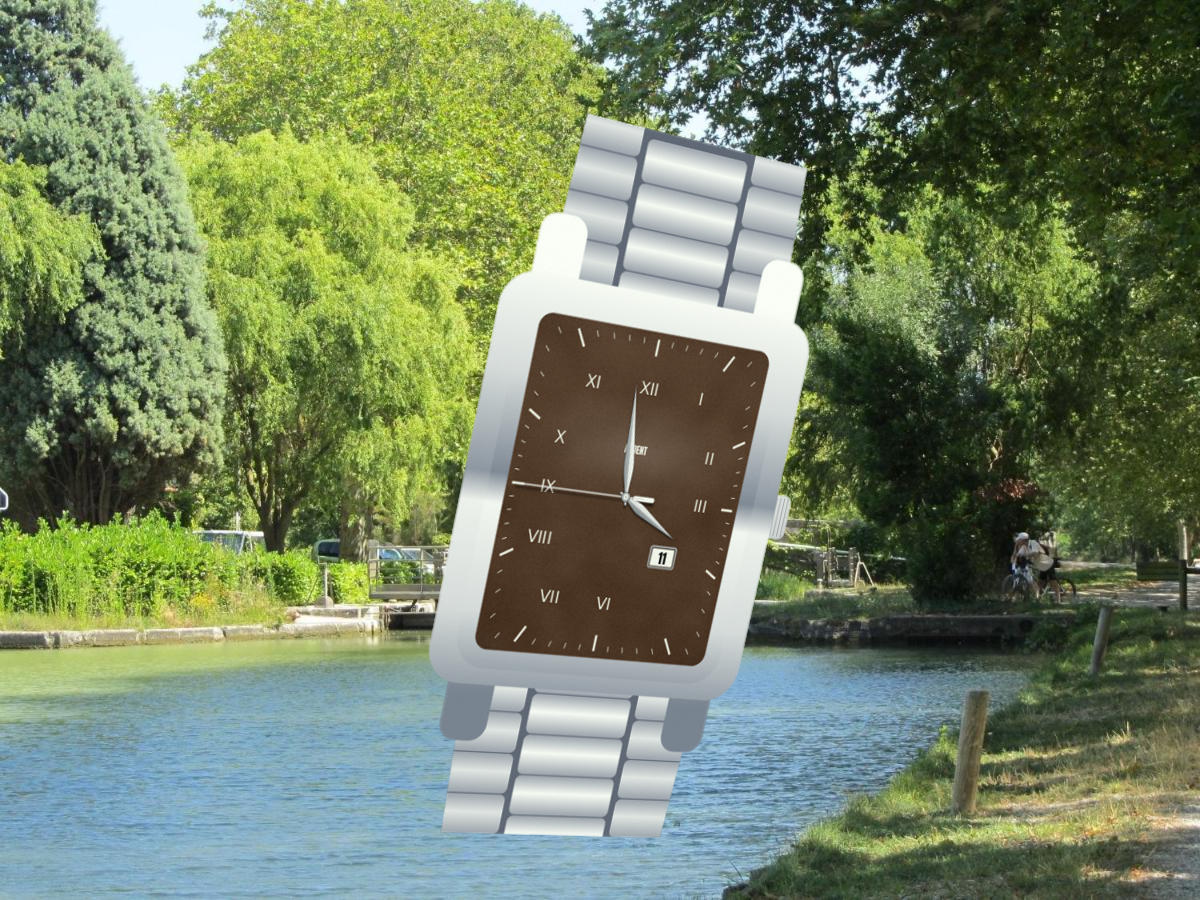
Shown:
3.58.45
